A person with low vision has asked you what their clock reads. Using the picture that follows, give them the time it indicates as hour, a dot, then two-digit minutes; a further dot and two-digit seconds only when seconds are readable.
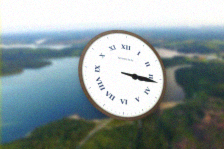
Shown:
3.16
